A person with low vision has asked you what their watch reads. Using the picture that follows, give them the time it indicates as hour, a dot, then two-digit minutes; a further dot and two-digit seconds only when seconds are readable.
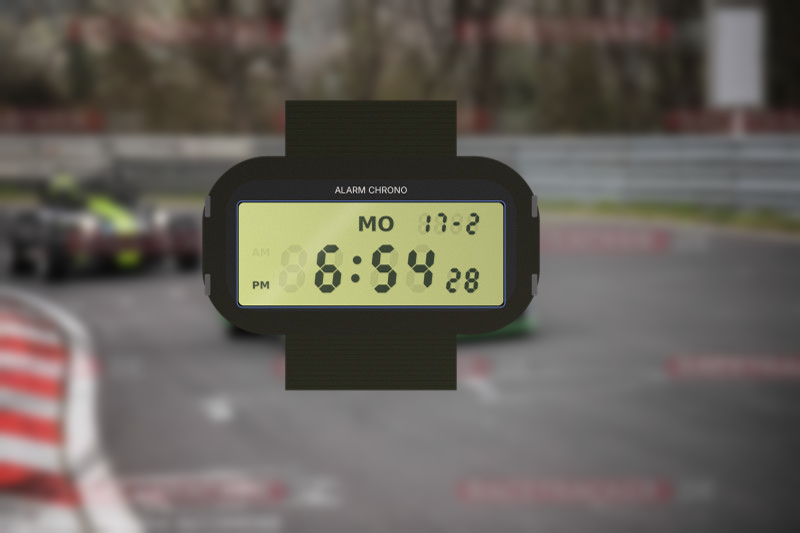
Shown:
6.54.28
